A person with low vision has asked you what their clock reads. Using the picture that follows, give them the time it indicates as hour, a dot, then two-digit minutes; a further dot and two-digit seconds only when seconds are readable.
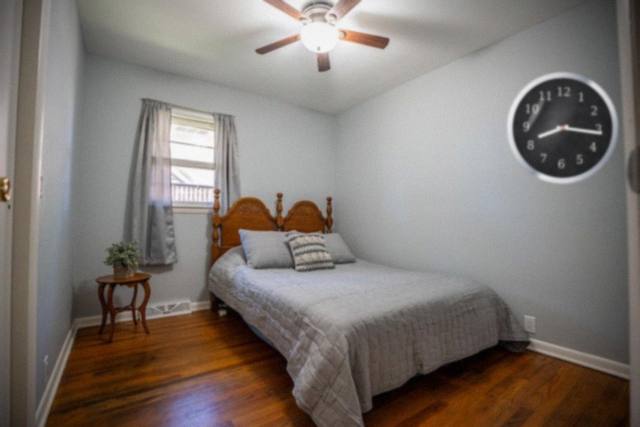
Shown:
8.16
